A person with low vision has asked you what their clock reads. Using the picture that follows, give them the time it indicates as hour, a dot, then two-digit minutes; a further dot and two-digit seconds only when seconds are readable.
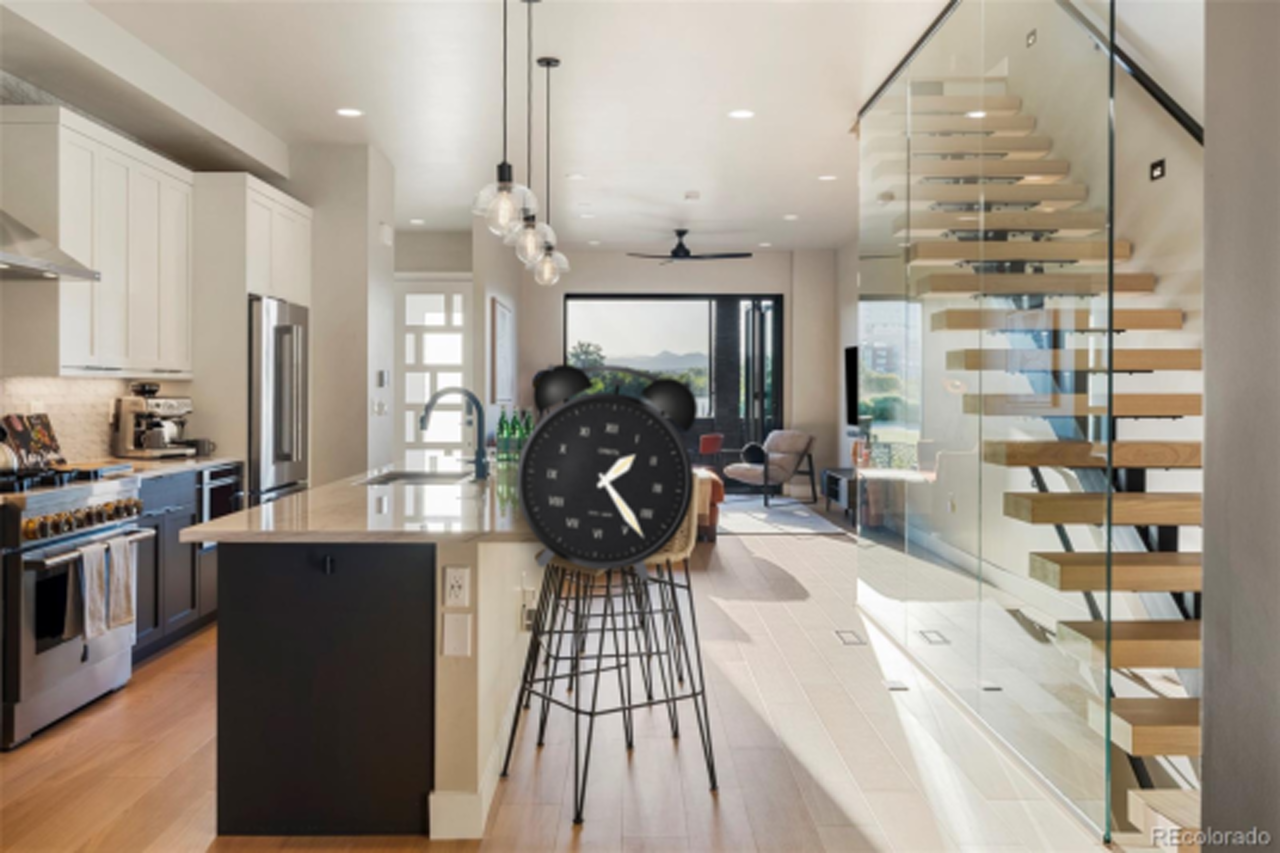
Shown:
1.23
